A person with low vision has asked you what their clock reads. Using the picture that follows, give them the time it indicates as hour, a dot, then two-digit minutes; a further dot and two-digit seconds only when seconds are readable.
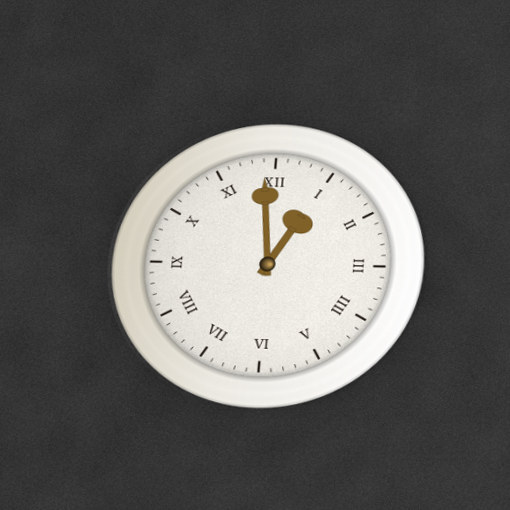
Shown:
12.59
